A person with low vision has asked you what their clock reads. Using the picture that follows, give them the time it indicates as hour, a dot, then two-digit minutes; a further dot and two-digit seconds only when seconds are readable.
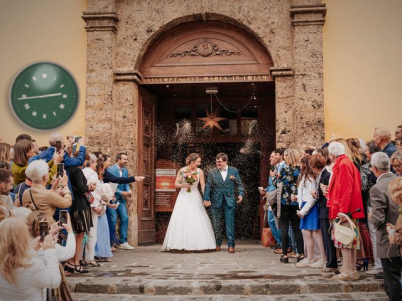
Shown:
2.44
